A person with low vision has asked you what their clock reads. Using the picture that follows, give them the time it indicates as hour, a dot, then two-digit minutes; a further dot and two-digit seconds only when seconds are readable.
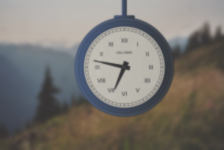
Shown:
6.47
